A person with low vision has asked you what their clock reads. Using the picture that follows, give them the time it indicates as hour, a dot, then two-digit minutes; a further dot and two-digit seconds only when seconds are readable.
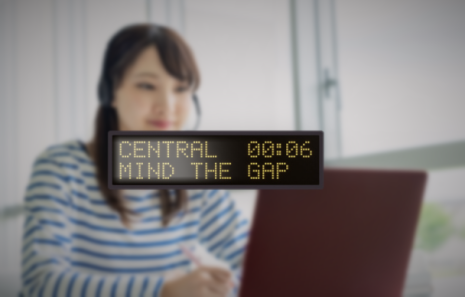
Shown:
0.06
